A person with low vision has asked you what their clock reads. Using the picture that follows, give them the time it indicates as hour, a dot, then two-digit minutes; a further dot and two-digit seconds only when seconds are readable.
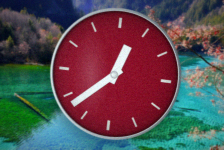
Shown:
12.38
